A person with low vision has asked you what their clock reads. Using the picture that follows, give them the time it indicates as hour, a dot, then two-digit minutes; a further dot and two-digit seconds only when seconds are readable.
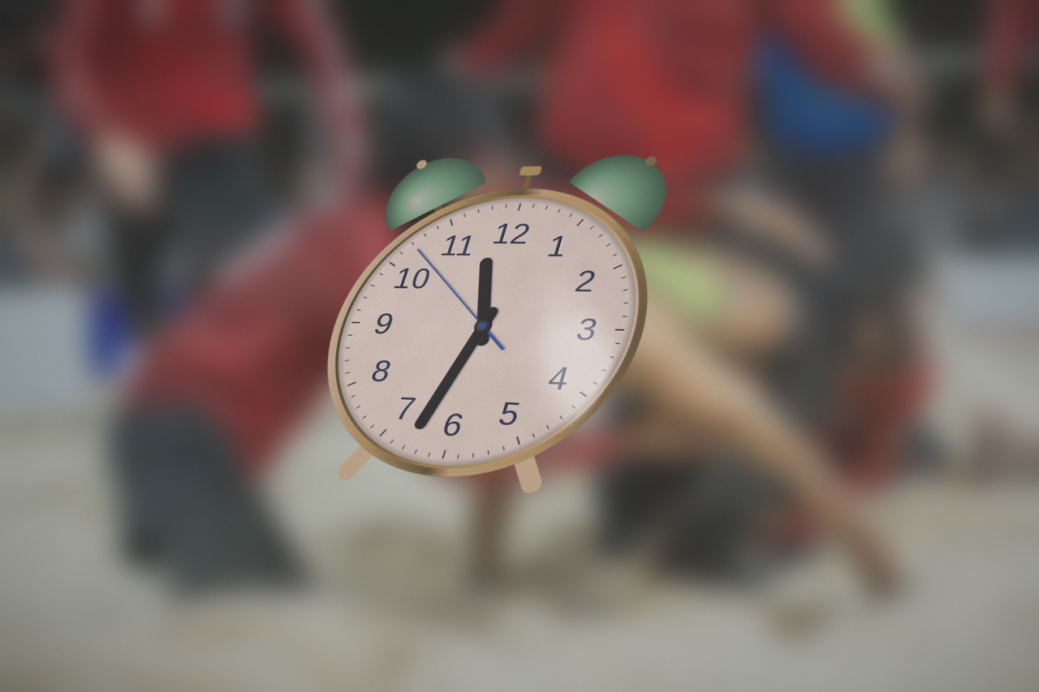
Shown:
11.32.52
